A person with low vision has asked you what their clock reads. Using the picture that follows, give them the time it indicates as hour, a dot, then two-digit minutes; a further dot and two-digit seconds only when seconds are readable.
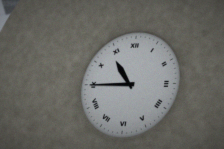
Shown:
10.45
